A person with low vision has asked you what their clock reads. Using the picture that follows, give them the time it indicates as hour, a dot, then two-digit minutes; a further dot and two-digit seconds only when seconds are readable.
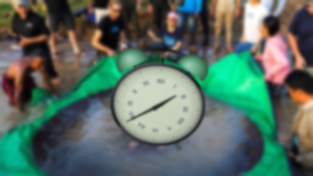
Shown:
1.39
